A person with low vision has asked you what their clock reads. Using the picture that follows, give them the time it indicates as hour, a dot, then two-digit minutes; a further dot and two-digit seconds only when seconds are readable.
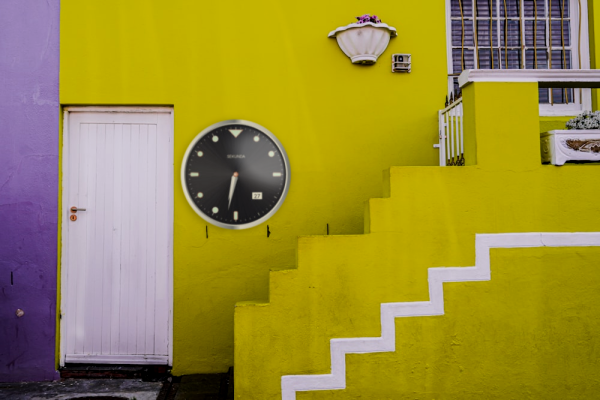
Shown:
6.32
